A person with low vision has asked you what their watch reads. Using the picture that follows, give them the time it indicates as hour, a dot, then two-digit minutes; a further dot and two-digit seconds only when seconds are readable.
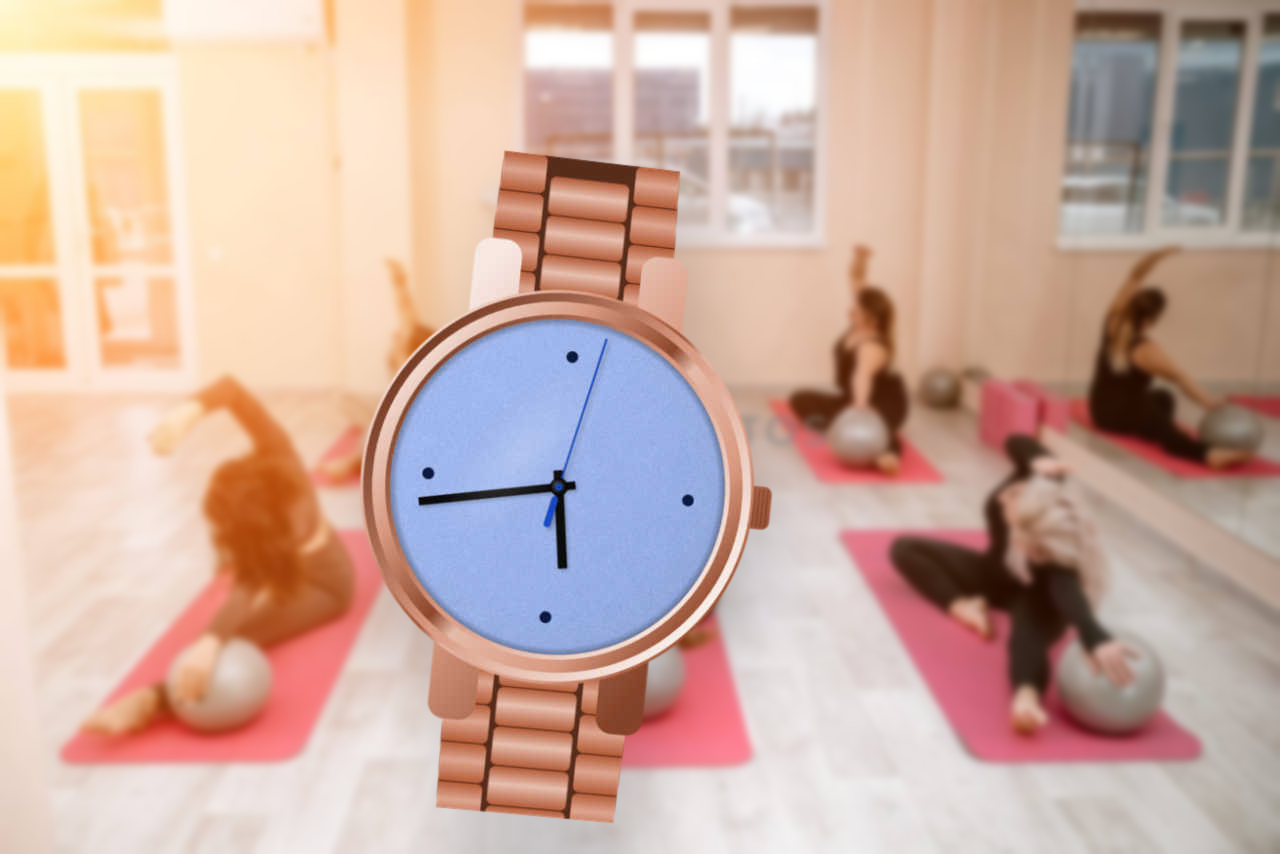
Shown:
5.43.02
